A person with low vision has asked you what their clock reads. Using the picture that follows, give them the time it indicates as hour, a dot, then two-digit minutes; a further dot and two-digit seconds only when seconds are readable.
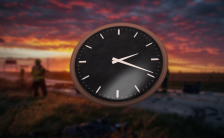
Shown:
2.19
